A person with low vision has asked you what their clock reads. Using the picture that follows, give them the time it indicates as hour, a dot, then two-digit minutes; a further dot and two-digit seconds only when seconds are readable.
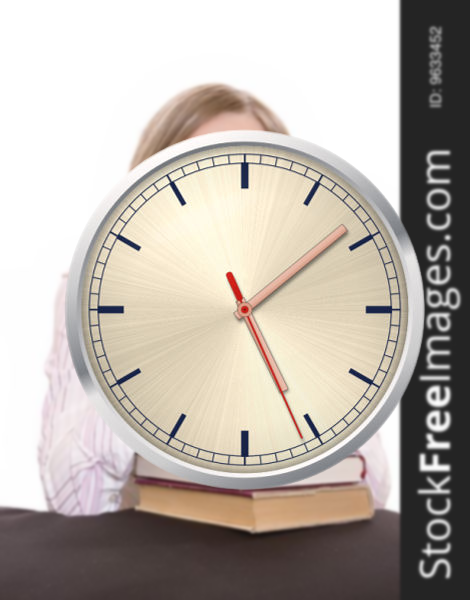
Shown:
5.08.26
